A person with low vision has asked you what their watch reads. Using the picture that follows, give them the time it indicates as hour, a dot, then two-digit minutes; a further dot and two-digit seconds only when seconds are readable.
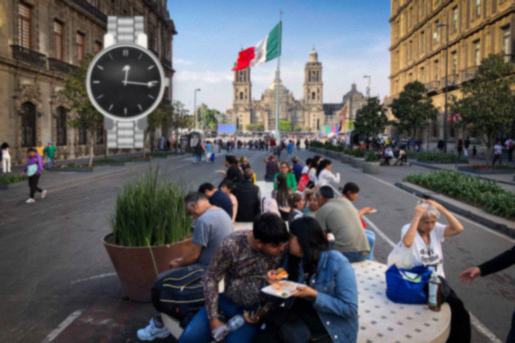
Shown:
12.16
